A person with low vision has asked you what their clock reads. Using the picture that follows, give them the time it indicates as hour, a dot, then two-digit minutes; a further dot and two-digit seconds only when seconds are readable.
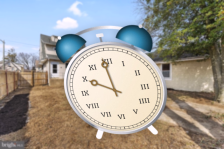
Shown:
9.59
